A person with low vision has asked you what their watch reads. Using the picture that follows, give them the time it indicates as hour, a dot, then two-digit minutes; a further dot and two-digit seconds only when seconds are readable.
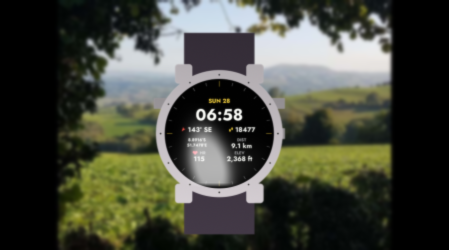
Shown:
6.58
